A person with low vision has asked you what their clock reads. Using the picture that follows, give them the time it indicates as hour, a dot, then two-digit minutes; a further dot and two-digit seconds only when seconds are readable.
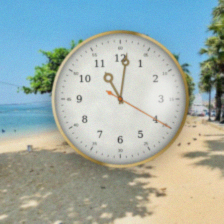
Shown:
11.01.20
